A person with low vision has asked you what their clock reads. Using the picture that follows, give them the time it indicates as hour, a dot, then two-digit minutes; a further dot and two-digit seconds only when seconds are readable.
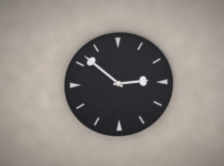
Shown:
2.52
